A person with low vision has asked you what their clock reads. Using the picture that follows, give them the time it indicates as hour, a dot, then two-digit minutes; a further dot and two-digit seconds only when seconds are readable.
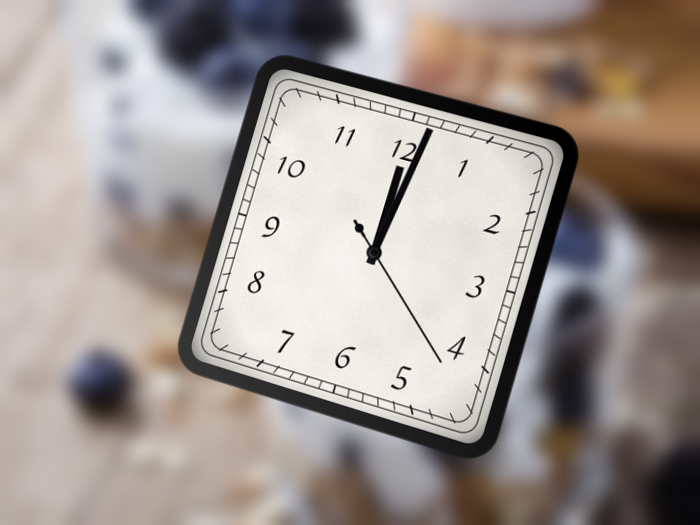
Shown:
12.01.22
